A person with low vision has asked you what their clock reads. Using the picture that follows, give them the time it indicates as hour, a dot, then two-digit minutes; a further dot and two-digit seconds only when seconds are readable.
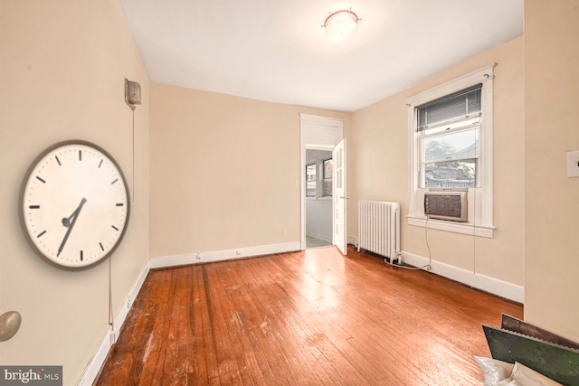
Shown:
7.35
